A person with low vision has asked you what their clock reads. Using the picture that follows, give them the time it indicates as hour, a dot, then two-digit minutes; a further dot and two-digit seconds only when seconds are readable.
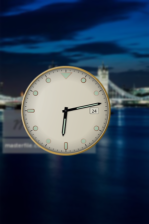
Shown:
6.13
